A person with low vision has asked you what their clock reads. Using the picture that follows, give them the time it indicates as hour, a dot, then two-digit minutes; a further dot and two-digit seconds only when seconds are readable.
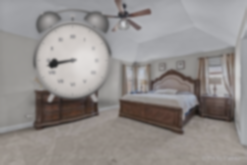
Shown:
8.43
